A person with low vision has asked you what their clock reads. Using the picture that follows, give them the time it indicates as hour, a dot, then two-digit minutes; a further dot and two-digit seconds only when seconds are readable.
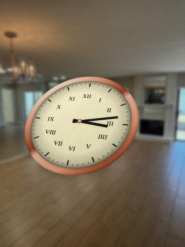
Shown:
3.13
